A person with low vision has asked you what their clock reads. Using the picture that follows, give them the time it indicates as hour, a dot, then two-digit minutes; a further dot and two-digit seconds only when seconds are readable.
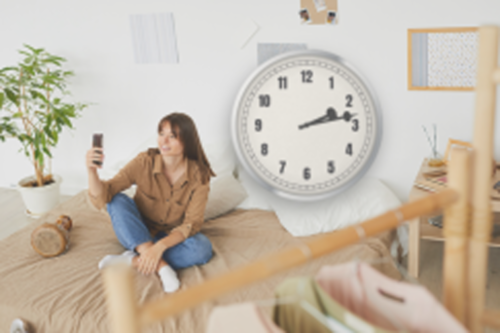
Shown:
2.13
